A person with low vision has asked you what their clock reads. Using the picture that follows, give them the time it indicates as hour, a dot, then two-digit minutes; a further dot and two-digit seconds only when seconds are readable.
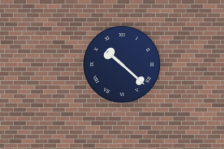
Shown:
10.22
